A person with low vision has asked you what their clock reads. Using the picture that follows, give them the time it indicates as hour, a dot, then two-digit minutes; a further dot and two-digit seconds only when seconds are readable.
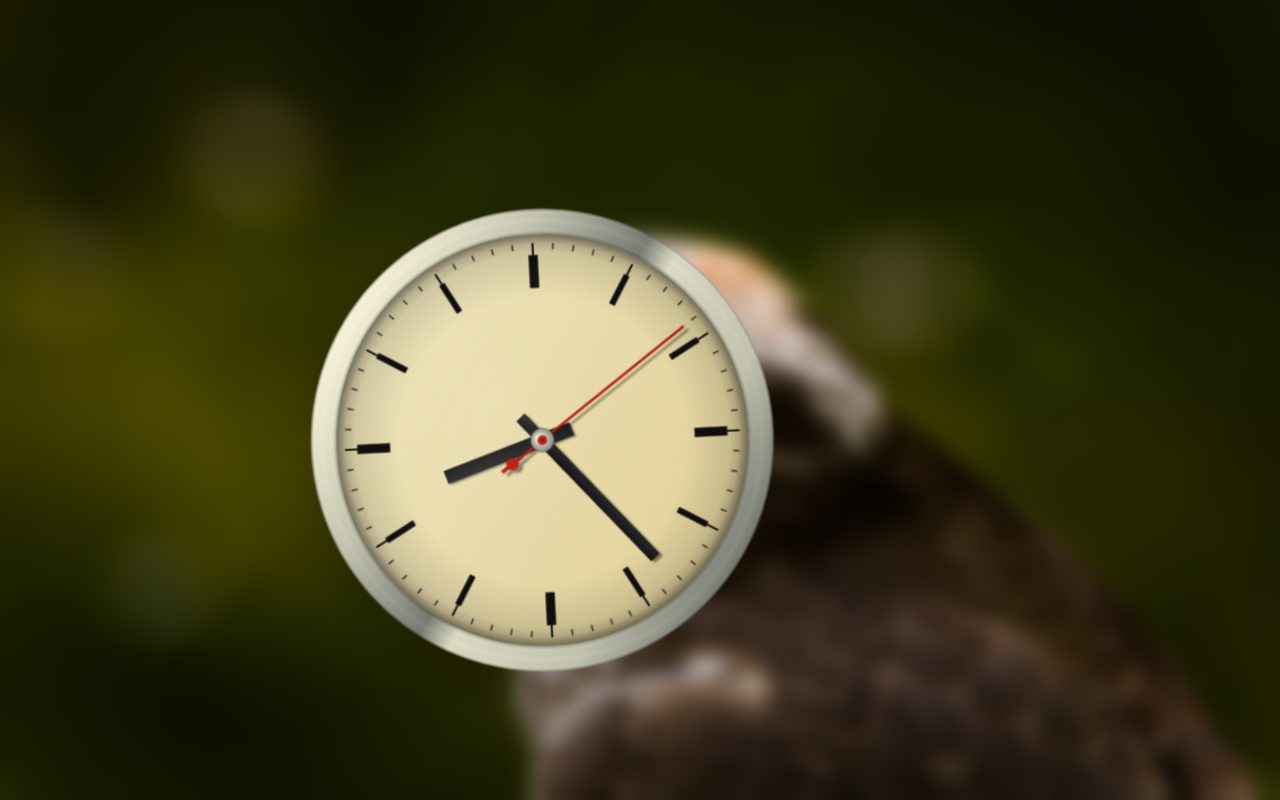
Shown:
8.23.09
